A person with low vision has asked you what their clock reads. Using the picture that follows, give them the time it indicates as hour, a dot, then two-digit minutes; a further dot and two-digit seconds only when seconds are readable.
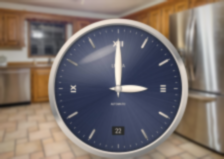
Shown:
3.00
